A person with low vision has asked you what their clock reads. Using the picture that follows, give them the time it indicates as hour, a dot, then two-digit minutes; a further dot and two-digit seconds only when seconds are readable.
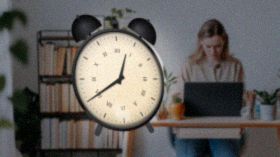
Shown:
12.40
